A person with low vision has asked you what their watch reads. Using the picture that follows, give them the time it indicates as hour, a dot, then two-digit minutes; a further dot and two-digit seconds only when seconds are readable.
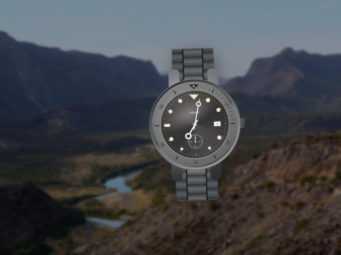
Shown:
7.02
